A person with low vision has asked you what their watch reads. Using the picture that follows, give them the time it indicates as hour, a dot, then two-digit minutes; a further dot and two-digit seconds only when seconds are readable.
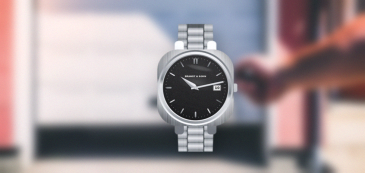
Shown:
10.13
